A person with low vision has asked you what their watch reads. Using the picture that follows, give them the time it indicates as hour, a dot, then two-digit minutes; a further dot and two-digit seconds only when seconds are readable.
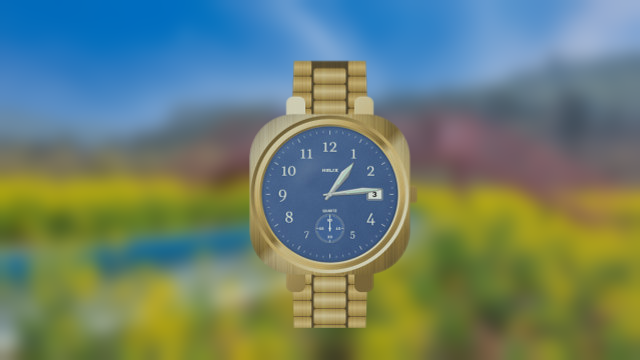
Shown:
1.14
